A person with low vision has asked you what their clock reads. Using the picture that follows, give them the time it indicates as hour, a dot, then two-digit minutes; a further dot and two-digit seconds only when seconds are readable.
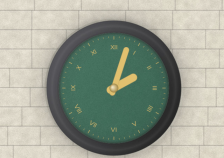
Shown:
2.03
